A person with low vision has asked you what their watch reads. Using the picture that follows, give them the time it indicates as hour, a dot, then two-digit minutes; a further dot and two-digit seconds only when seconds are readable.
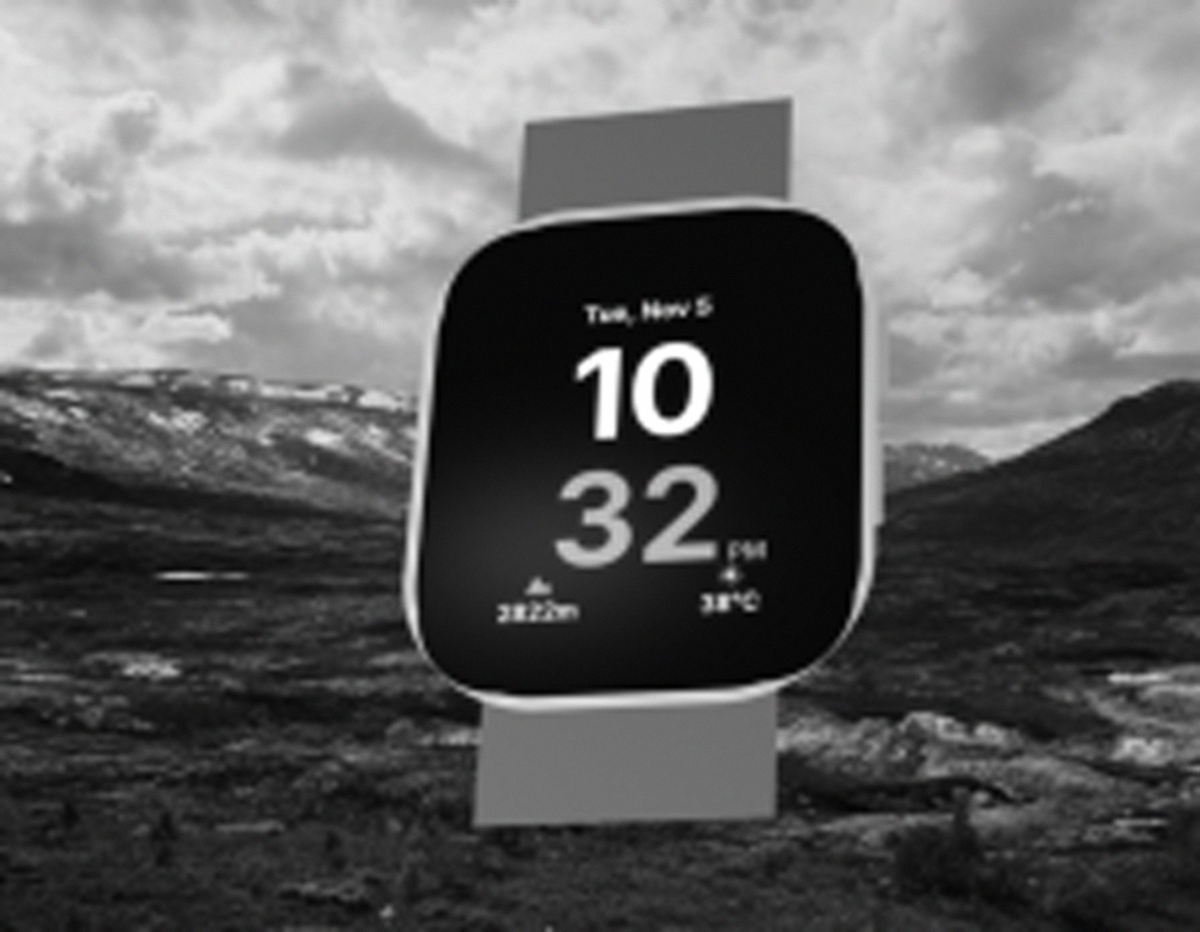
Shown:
10.32
